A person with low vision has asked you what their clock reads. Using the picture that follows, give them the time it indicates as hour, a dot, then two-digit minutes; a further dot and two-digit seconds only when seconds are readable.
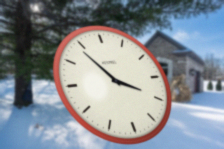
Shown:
3.54
